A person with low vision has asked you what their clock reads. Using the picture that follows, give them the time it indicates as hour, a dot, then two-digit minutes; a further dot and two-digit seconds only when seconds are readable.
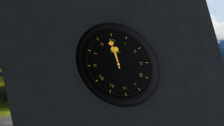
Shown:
11.59
